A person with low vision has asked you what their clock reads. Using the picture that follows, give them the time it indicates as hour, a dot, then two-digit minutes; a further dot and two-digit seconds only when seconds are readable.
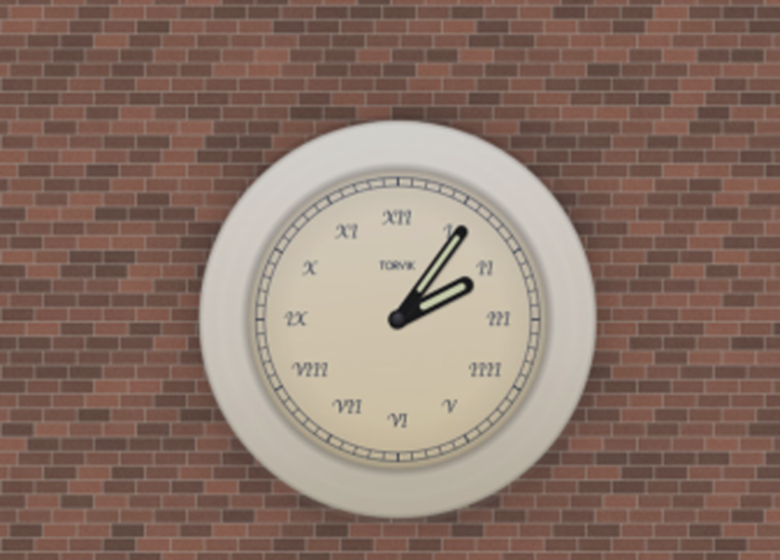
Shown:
2.06
